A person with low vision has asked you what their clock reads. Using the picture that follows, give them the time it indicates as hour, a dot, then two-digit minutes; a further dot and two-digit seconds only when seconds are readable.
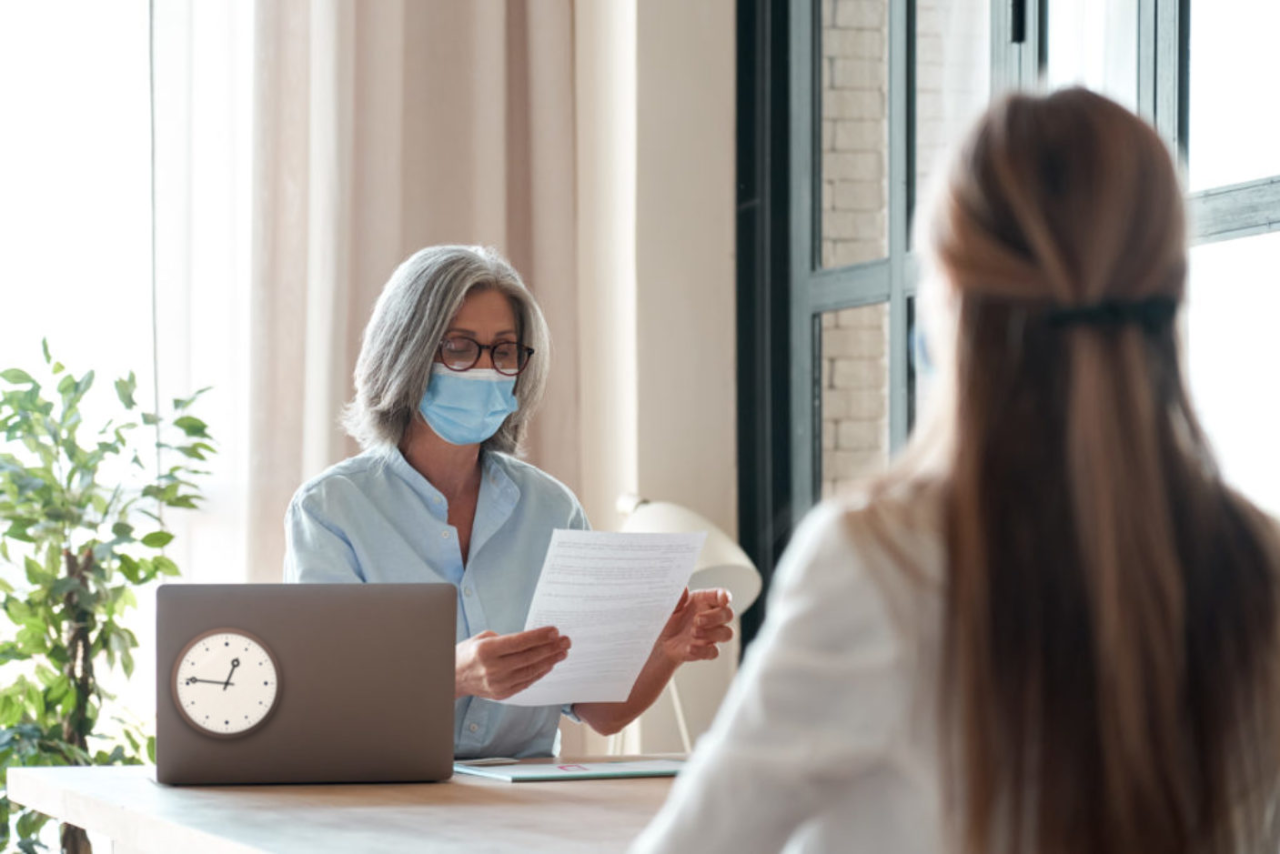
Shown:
12.46
